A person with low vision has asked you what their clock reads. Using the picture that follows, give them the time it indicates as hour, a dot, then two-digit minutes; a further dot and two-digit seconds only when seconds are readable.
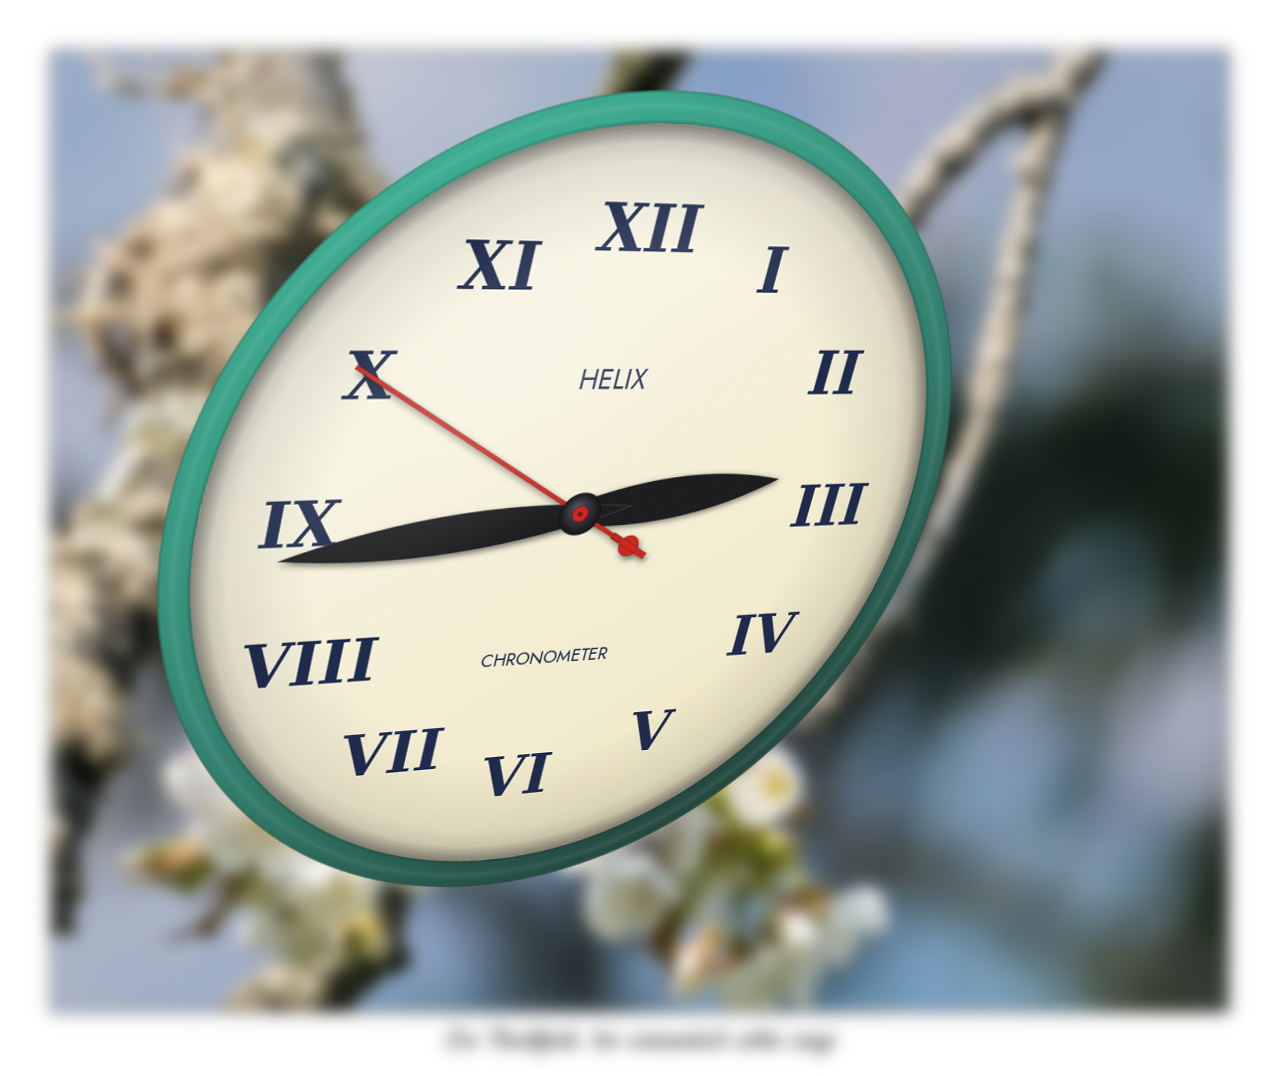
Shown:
2.43.50
